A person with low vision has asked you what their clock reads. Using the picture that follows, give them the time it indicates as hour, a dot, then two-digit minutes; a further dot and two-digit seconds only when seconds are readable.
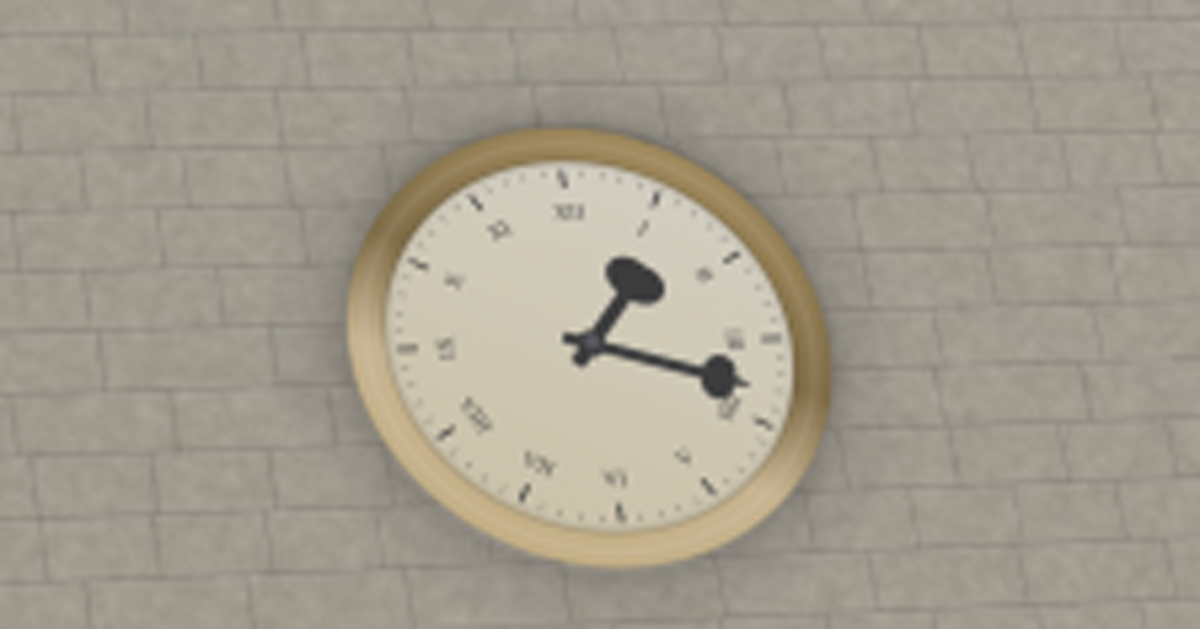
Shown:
1.18
